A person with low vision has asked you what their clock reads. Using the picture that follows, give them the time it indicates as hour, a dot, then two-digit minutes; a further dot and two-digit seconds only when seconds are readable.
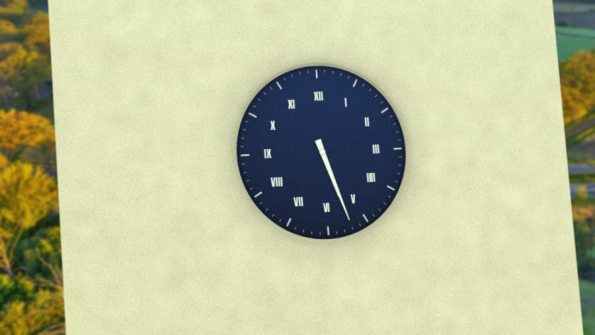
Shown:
5.27
